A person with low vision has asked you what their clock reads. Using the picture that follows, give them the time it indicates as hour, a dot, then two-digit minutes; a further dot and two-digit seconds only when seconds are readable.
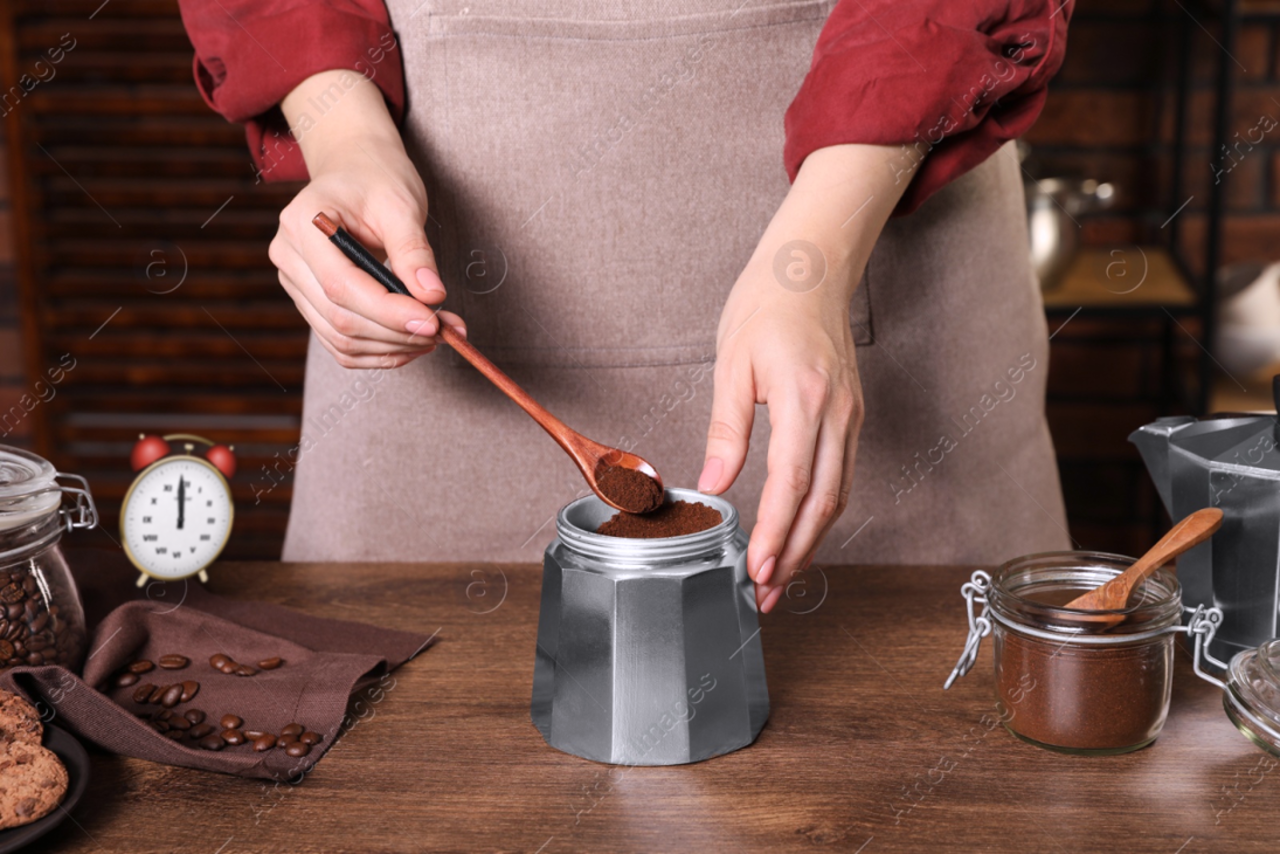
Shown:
11.59
